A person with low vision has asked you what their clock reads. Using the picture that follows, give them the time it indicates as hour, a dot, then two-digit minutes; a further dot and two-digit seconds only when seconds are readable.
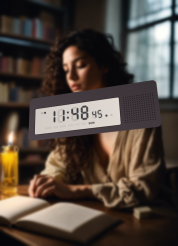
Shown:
11.48.45
